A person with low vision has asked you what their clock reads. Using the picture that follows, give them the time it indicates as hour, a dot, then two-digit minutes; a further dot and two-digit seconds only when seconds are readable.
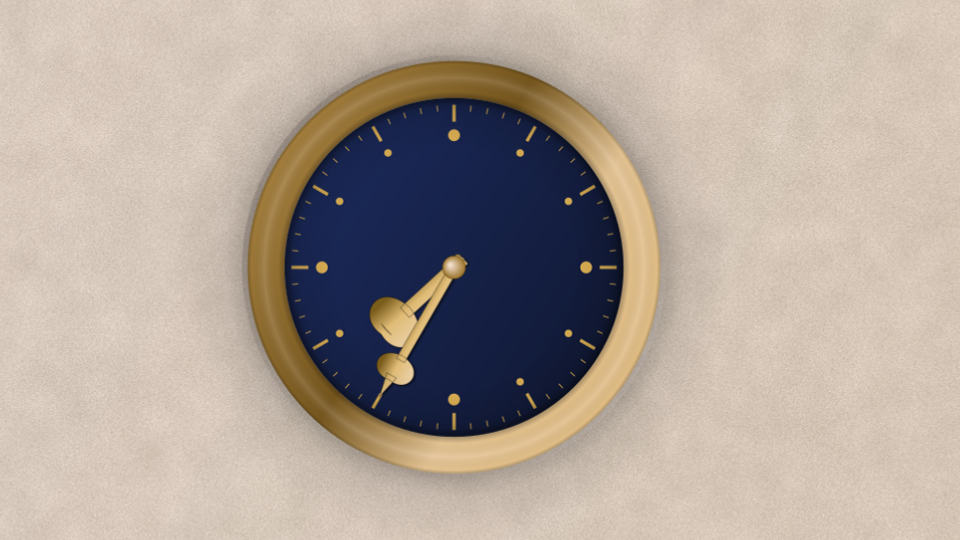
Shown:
7.35
